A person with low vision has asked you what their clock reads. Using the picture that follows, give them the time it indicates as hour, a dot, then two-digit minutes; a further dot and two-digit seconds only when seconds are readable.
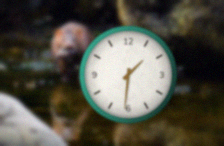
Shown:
1.31
